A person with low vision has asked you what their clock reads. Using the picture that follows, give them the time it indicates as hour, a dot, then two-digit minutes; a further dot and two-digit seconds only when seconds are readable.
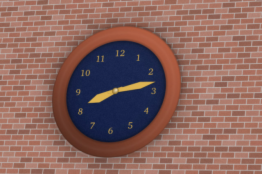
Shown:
8.13
